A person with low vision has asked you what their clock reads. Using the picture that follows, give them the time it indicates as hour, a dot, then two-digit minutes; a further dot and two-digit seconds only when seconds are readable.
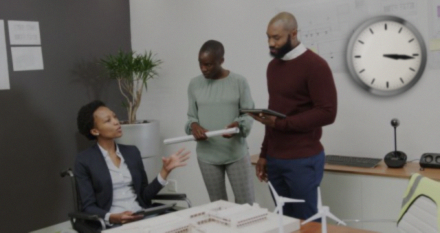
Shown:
3.16
